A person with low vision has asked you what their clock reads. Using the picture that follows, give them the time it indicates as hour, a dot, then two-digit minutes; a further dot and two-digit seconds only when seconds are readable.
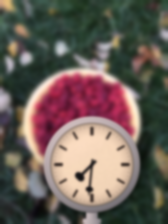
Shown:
7.31
